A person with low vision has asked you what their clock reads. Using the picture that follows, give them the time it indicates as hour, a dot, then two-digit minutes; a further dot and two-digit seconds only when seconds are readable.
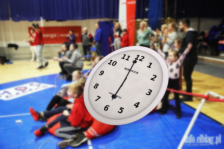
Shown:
5.59
